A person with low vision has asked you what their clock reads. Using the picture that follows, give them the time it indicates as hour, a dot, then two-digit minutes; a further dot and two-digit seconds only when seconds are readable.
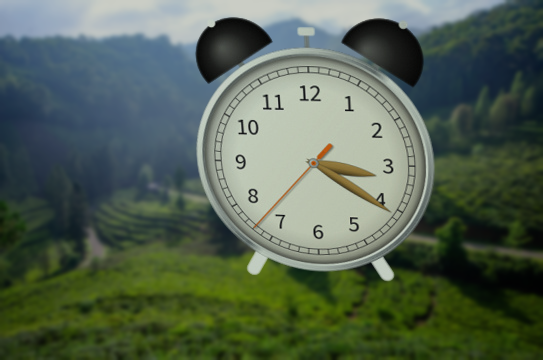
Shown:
3.20.37
